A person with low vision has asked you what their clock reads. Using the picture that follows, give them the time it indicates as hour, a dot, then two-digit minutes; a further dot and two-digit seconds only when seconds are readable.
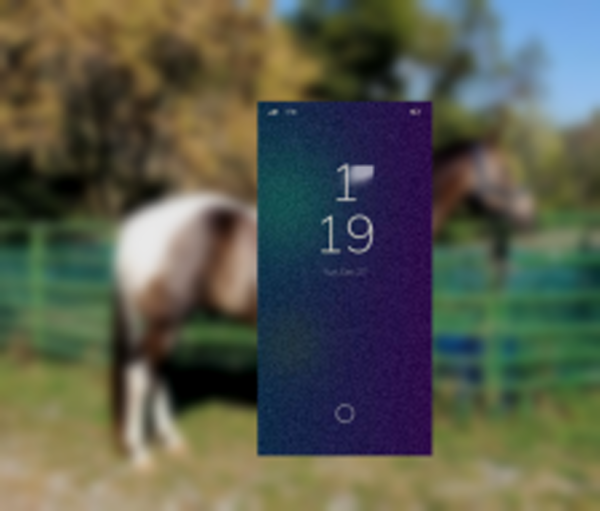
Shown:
1.19
